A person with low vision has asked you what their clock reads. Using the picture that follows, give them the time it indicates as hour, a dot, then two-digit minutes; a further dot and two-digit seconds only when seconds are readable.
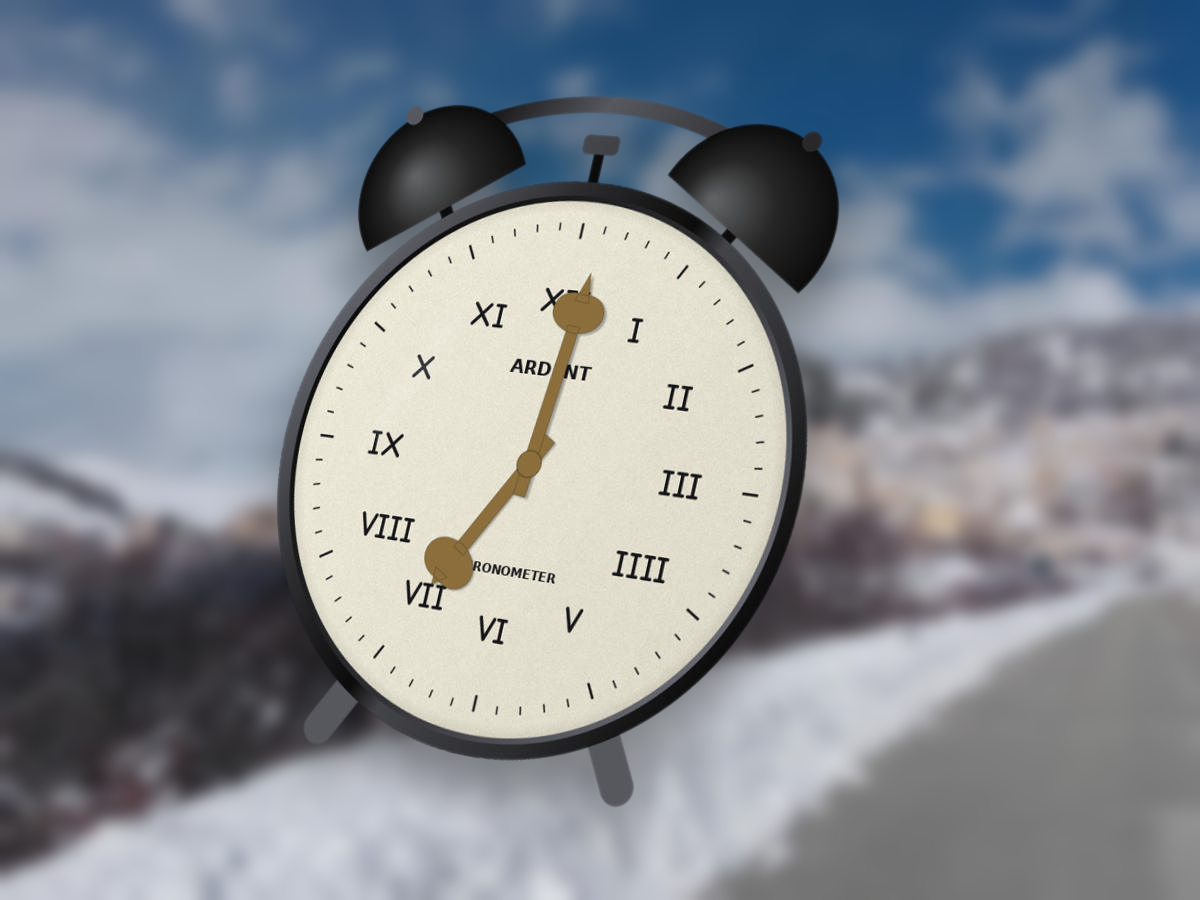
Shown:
7.01
